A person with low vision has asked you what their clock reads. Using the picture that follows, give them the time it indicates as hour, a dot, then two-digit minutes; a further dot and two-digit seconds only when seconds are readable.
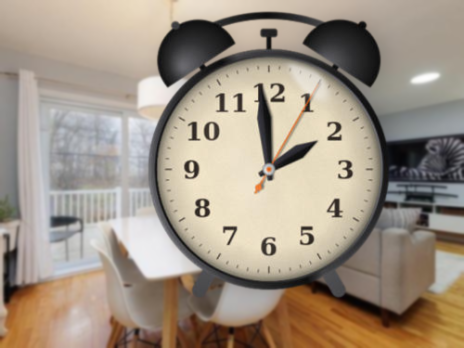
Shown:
1.59.05
